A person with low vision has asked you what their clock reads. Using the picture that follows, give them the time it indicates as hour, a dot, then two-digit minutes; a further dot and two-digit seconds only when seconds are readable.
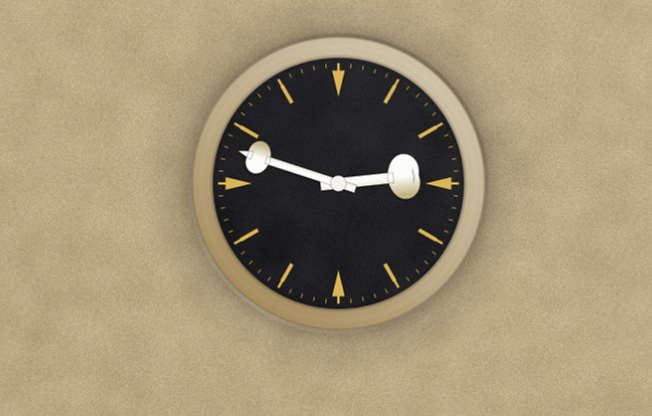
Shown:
2.48
